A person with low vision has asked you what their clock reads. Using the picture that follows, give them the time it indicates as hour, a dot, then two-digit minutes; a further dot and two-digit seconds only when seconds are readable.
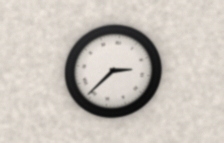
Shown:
2.36
